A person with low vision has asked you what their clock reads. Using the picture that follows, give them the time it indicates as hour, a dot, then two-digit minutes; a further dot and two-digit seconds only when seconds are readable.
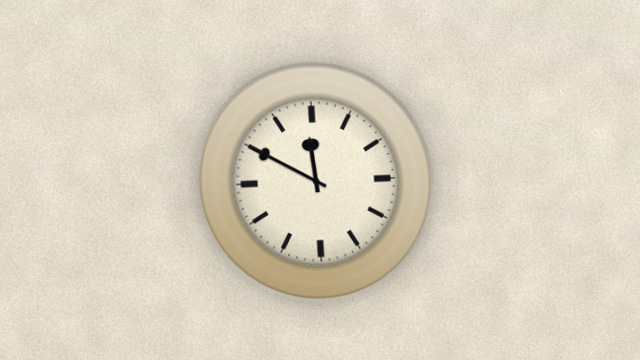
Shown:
11.50
